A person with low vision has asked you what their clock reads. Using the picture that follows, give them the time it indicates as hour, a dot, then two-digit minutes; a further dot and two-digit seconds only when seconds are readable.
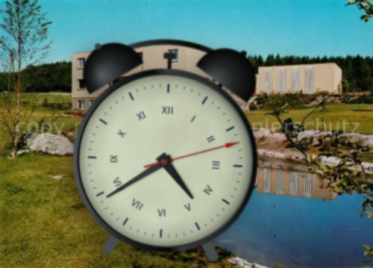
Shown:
4.39.12
